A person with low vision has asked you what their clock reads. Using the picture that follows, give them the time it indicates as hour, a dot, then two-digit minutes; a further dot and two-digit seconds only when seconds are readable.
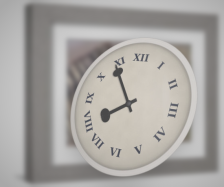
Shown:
7.54
